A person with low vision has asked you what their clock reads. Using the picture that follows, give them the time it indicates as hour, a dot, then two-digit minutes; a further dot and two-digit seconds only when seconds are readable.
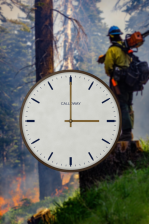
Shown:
3.00
